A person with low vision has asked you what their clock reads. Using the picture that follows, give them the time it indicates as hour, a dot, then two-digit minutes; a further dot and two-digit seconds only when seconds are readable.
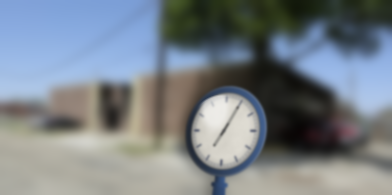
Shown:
7.05
